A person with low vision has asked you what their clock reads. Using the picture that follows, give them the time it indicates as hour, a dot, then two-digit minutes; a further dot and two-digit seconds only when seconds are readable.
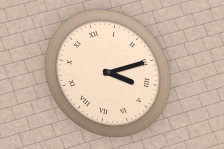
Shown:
4.15
